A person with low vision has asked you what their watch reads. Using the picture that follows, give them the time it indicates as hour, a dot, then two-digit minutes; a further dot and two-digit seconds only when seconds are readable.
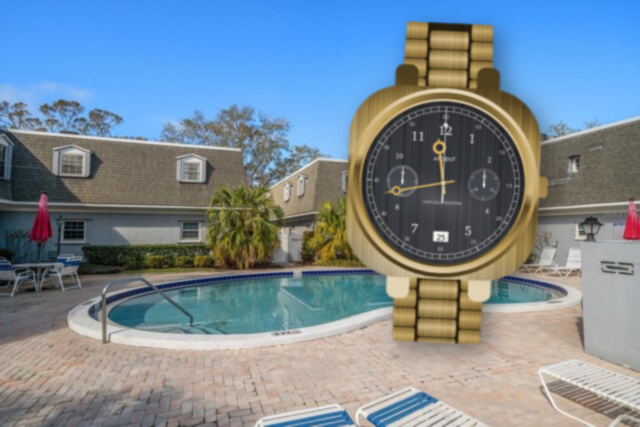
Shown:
11.43
